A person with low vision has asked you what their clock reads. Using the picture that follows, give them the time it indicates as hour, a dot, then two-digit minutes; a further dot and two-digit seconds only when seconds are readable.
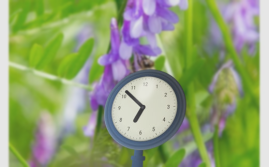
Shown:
6.52
